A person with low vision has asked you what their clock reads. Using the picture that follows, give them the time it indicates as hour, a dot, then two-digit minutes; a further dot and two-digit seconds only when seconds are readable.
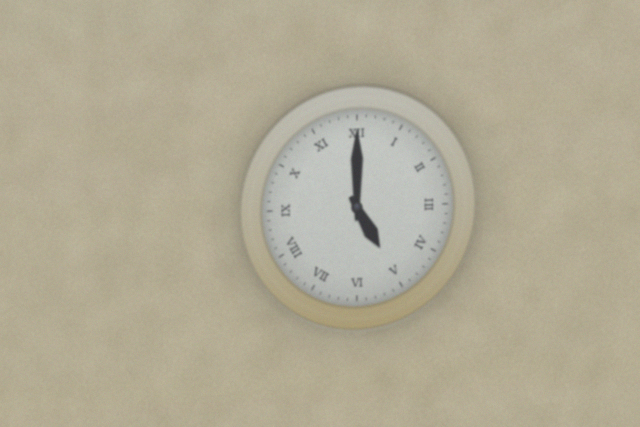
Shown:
5.00
